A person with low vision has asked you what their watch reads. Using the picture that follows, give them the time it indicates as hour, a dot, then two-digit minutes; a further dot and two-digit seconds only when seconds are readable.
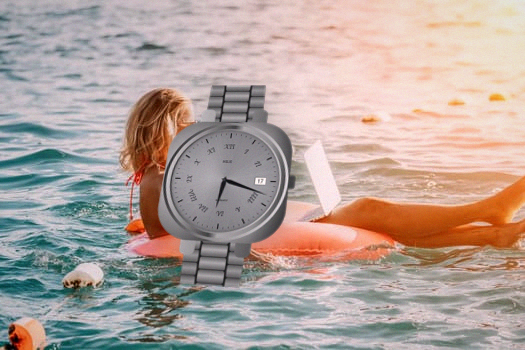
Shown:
6.18
